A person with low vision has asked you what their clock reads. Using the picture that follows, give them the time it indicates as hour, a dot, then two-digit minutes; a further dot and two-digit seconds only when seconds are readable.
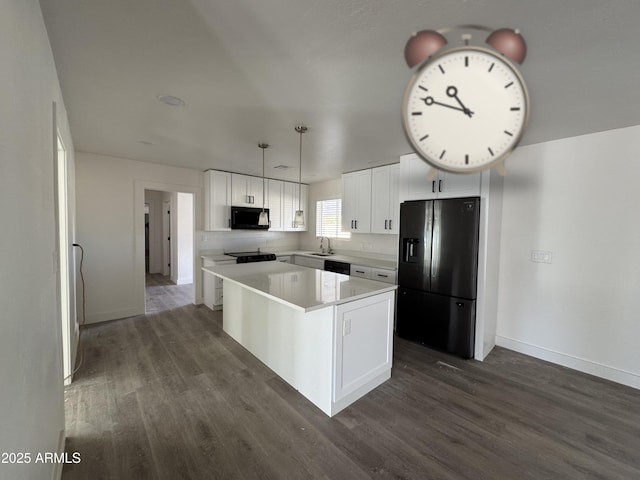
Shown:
10.48
